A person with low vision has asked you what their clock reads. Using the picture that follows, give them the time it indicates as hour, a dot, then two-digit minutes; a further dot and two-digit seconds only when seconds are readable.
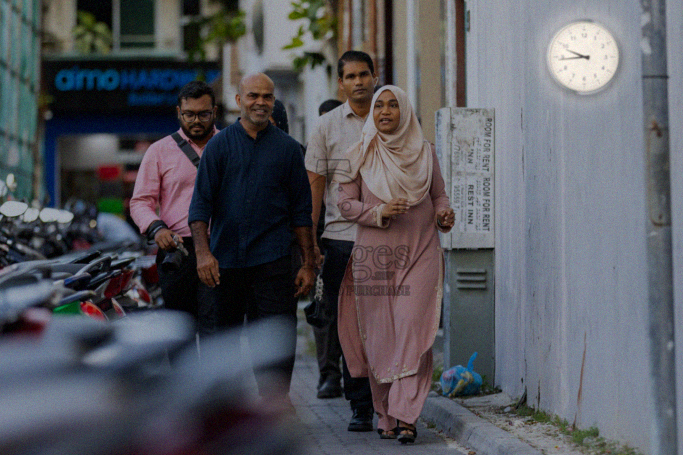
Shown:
9.44
